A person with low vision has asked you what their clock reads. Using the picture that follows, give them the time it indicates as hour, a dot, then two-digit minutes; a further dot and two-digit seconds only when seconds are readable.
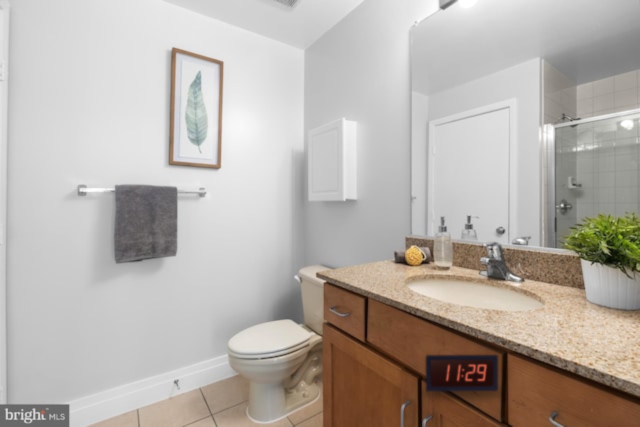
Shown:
11.29
